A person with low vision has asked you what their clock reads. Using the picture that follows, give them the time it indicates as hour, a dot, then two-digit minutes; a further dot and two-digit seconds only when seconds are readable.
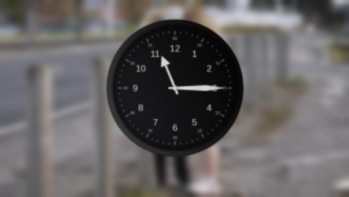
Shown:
11.15
